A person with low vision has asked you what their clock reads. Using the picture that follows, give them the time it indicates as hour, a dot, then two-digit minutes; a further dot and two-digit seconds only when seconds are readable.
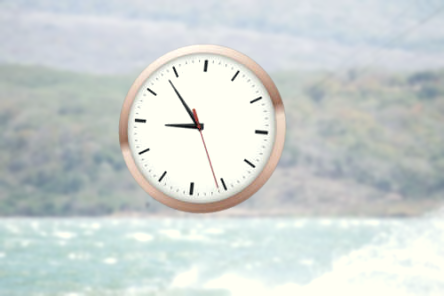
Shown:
8.53.26
